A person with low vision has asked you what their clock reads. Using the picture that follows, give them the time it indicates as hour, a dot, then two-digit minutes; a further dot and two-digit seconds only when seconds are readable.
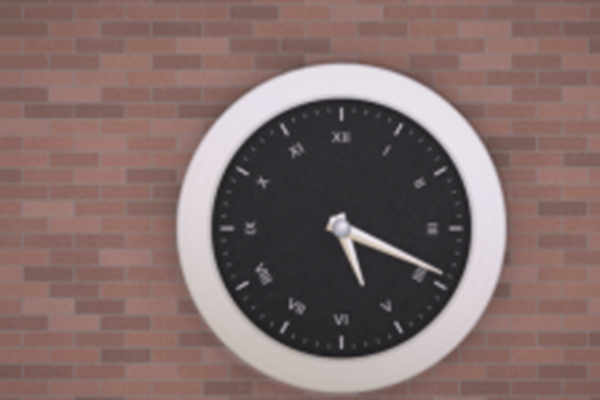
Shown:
5.19
